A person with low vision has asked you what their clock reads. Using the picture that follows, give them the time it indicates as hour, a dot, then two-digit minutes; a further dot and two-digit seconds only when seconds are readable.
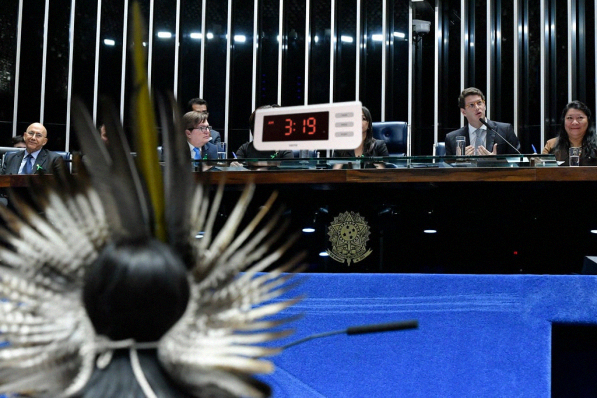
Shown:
3.19
